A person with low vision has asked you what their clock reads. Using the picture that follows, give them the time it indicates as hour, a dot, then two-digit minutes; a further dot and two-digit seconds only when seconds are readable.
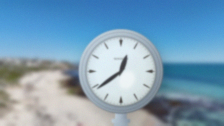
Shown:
12.39
